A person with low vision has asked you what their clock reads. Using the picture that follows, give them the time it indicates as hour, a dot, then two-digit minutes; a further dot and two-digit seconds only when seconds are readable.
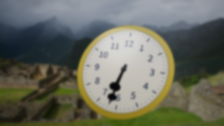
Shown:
6.32
